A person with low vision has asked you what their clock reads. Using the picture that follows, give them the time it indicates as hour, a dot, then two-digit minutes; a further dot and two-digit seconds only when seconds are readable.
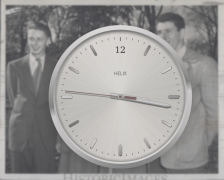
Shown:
3.16.46
